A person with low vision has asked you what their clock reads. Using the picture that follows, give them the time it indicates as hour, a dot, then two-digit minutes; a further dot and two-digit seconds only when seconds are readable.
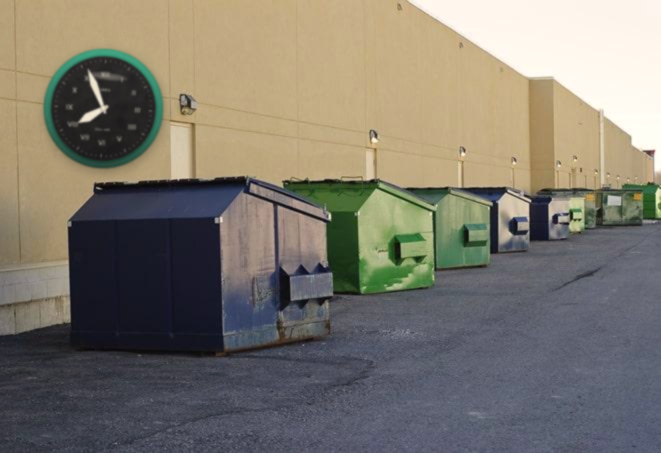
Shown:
7.56
